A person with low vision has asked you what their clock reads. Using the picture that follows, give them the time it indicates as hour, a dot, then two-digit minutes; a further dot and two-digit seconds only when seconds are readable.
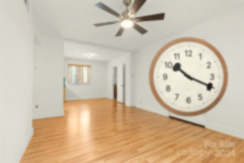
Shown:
10.19
